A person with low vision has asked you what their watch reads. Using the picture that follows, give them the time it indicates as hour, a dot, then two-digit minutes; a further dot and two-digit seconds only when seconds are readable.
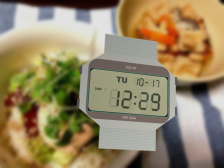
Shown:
12.29
